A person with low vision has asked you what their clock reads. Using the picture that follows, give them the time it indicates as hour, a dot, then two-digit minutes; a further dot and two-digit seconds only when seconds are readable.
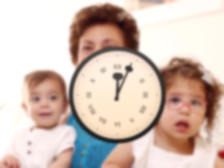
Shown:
12.04
